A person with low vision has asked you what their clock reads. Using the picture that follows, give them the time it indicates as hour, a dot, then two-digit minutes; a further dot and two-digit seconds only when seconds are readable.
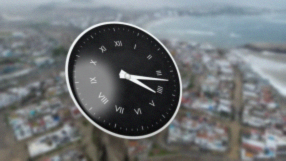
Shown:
4.17
